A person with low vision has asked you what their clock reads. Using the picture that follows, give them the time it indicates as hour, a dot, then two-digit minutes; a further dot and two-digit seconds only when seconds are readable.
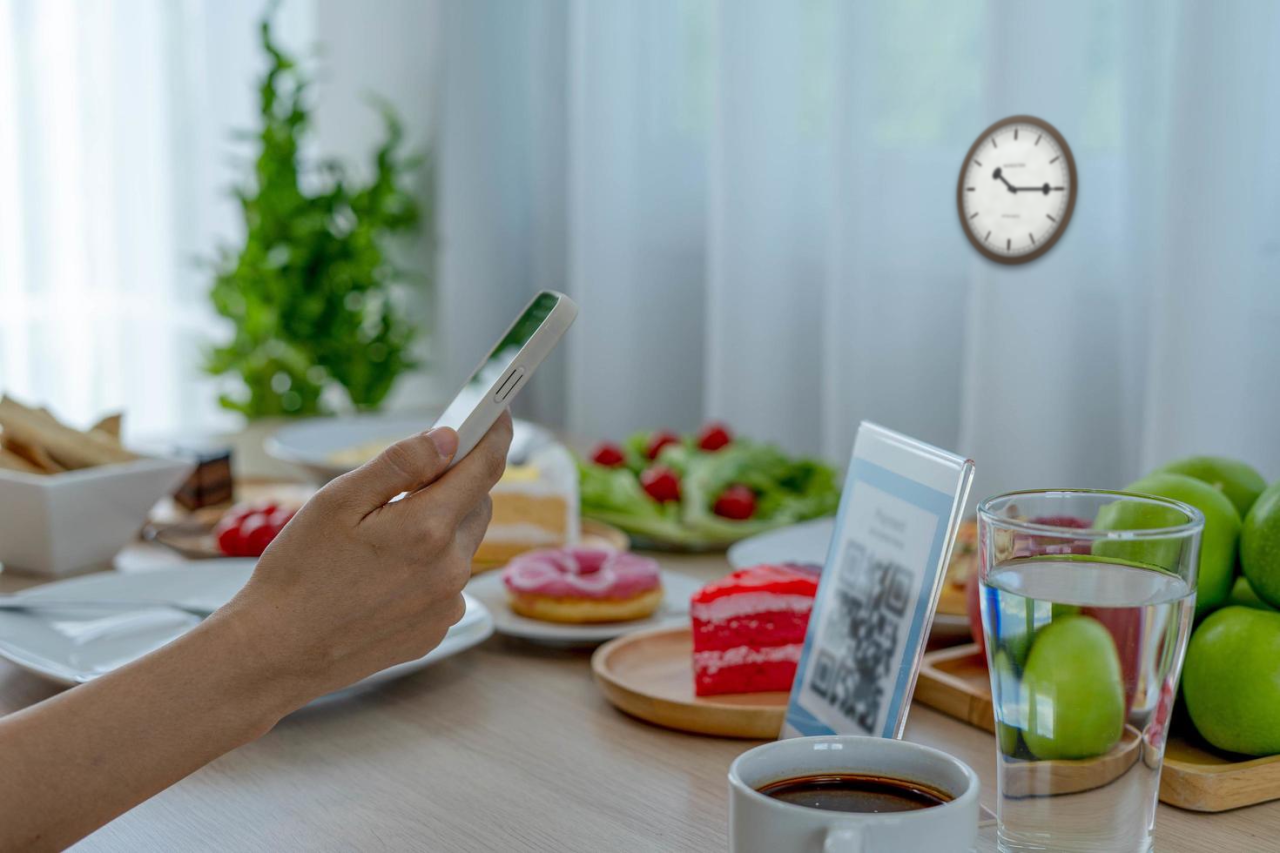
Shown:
10.15
